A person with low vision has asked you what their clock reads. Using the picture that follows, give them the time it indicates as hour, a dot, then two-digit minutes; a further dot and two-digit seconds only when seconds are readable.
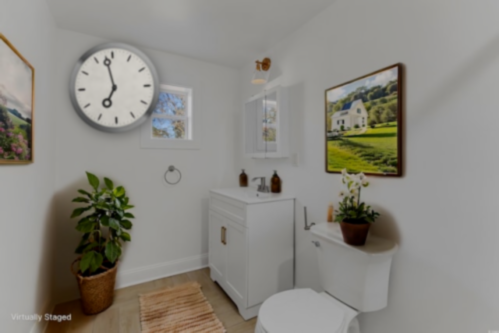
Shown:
6.58
